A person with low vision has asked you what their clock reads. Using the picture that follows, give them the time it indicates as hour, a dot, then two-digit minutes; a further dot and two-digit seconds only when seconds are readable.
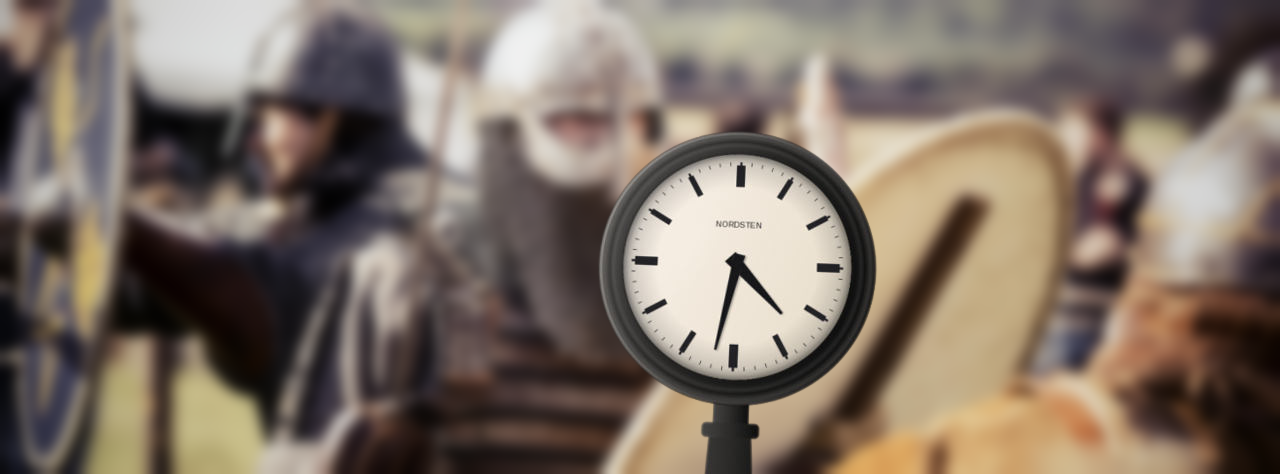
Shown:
4.32
